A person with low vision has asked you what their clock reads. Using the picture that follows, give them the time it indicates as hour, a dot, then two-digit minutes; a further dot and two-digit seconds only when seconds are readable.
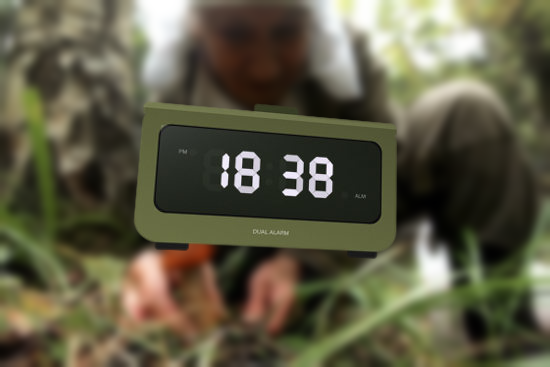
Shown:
18.38
